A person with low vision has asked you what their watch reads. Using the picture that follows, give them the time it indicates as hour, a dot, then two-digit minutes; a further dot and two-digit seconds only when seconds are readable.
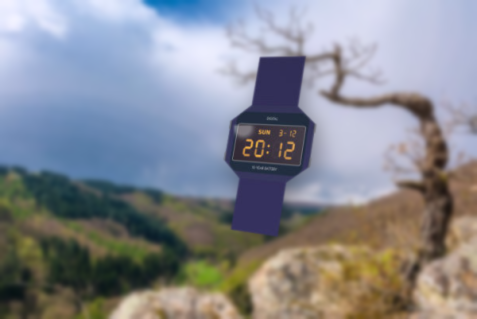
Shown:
20.12
